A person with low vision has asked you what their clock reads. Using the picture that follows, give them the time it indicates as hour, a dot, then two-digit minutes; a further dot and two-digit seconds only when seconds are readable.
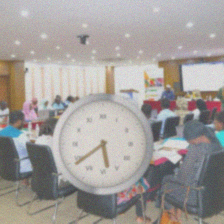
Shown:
5.39
